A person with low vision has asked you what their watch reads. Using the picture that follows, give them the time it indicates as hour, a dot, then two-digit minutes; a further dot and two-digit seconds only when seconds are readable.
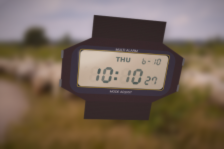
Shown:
10.10.27
